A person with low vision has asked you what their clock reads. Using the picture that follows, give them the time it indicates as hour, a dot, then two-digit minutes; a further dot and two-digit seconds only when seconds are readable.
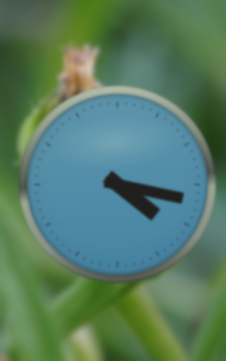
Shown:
4.17
